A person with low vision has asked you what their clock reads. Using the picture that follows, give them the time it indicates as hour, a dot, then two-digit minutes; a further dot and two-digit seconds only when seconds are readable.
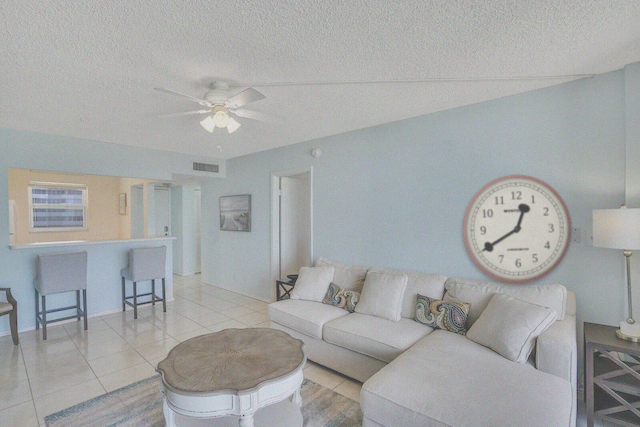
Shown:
12.40
